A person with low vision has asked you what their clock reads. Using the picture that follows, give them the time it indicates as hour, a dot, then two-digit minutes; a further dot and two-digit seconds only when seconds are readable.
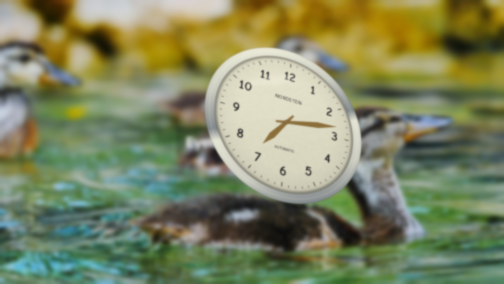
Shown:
7.13
